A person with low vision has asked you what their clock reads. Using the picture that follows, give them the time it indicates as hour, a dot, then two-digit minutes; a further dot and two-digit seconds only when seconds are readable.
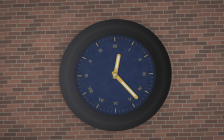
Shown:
12.23
